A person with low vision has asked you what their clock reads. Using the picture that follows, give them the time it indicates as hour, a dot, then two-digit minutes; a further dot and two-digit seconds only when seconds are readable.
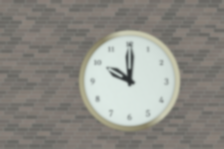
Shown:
10.00
